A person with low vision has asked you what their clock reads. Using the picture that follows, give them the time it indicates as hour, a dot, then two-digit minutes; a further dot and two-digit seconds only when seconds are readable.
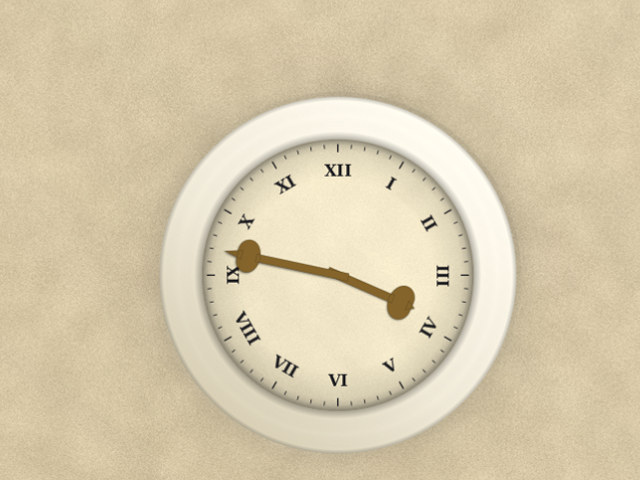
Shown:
3.47
